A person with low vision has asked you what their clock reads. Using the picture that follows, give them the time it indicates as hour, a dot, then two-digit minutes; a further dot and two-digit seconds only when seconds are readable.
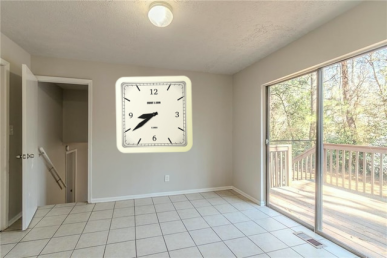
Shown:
8.39
